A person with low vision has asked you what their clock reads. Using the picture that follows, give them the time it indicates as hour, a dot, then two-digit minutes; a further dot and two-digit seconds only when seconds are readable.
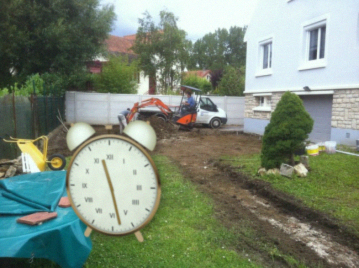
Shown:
11.28
